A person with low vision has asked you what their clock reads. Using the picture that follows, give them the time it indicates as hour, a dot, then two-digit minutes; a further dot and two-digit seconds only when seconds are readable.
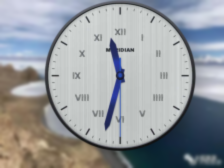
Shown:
11.32.30
